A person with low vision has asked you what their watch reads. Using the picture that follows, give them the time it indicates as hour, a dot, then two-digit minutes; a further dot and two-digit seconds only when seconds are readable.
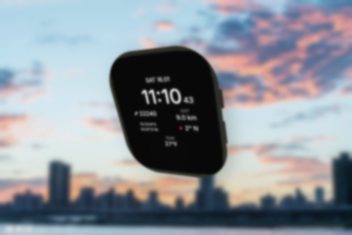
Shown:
11.10
